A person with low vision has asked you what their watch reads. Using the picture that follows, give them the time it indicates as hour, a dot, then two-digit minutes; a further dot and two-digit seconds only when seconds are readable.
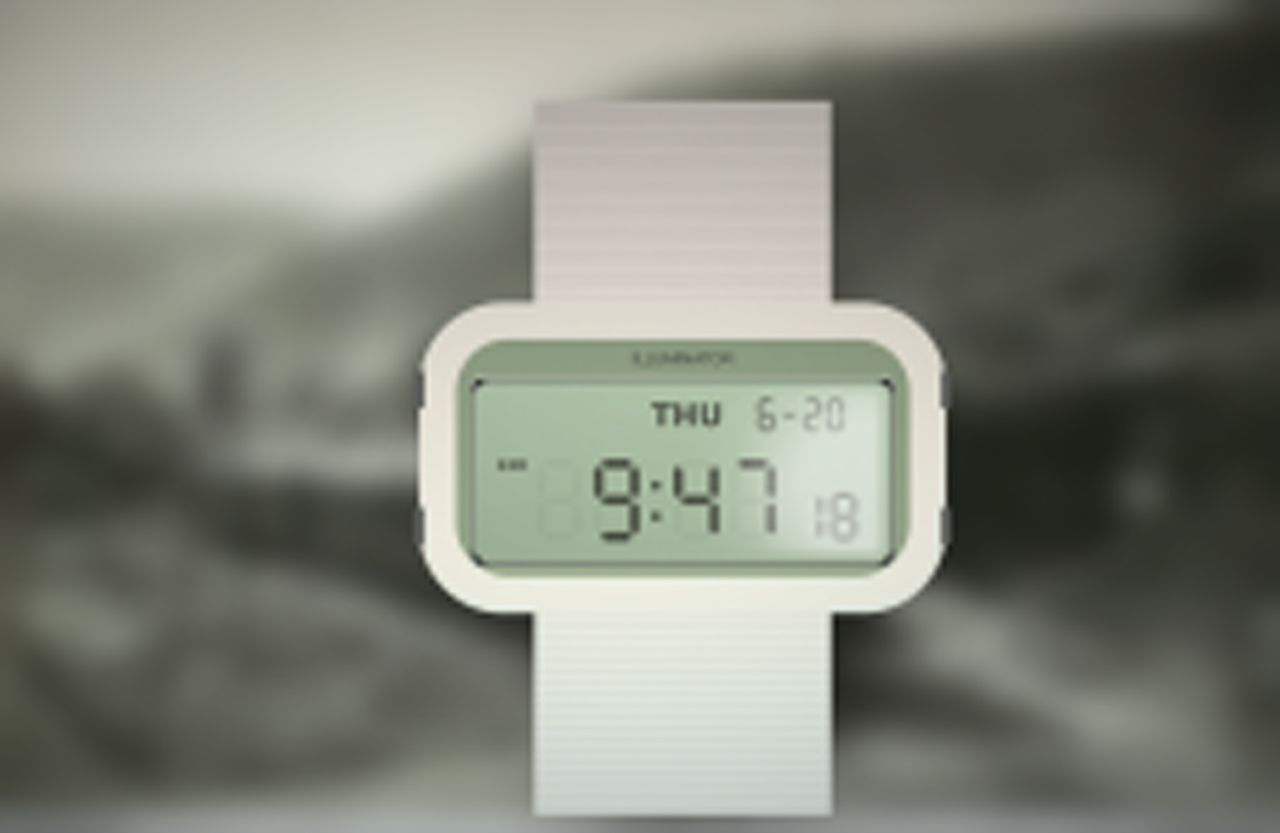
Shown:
9.47.18
